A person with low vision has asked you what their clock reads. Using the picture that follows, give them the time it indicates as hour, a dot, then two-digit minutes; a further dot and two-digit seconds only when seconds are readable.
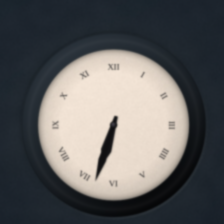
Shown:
6.33
